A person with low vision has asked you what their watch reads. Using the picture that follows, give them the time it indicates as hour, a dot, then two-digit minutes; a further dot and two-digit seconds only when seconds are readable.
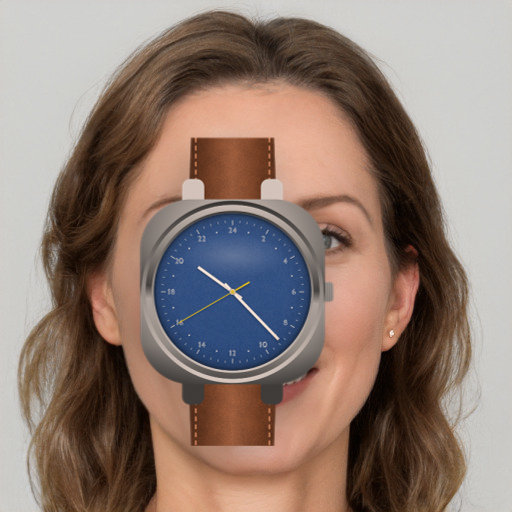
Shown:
20.22.40
